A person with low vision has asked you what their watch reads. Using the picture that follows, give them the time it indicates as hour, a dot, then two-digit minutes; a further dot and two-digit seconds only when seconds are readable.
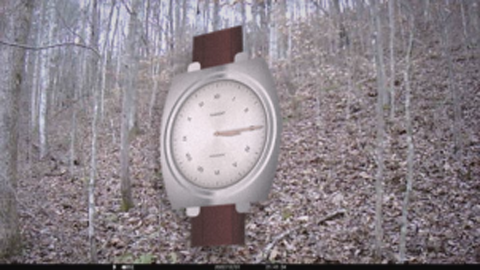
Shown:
3.15
